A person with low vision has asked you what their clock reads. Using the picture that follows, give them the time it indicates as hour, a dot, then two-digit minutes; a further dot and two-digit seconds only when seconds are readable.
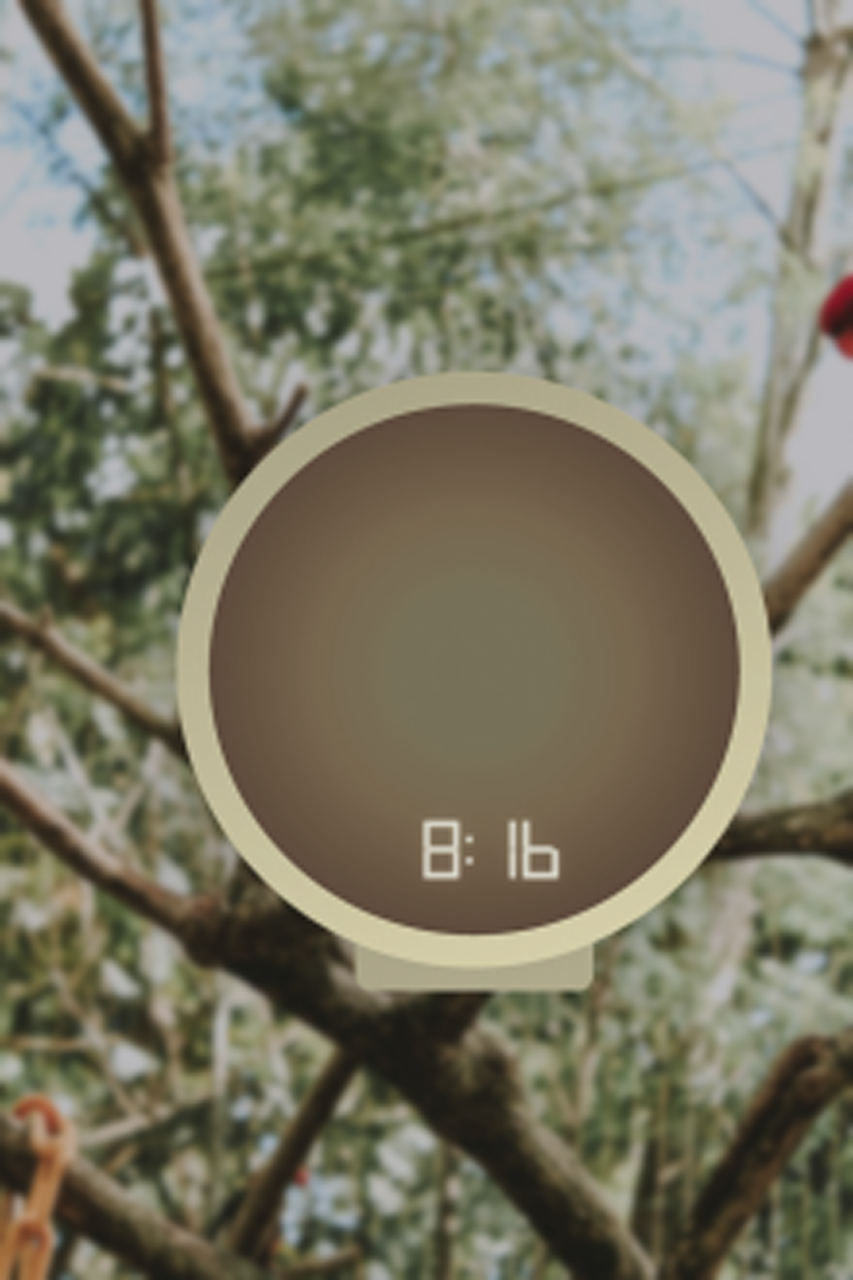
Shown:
8.16
